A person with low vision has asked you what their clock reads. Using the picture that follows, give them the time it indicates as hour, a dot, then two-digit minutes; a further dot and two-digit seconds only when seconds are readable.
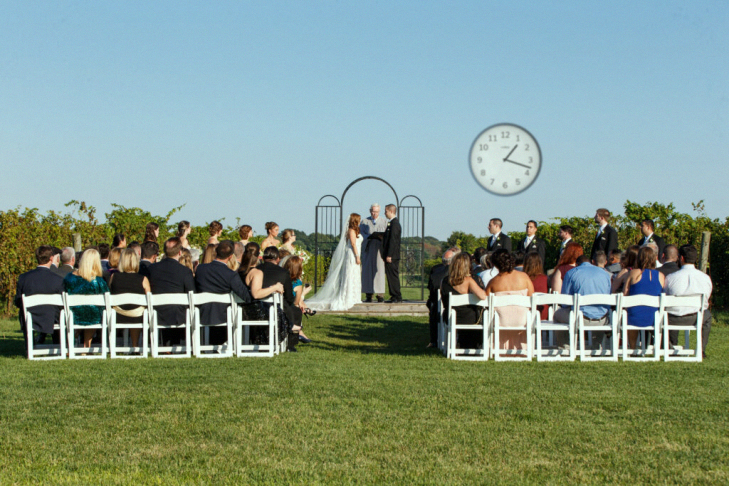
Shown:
1.18
